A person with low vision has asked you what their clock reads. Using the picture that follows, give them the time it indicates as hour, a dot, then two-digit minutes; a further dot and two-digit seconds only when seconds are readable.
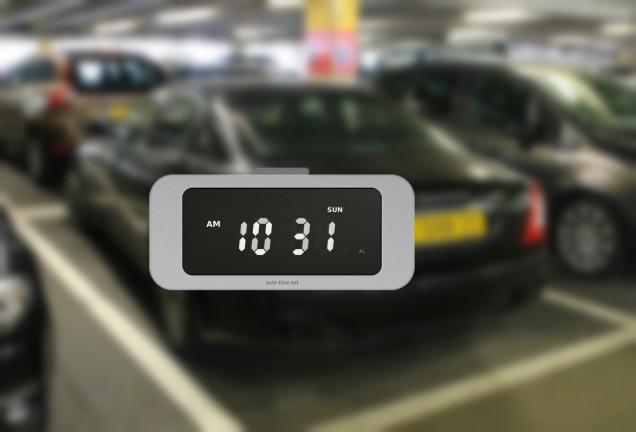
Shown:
10.31
